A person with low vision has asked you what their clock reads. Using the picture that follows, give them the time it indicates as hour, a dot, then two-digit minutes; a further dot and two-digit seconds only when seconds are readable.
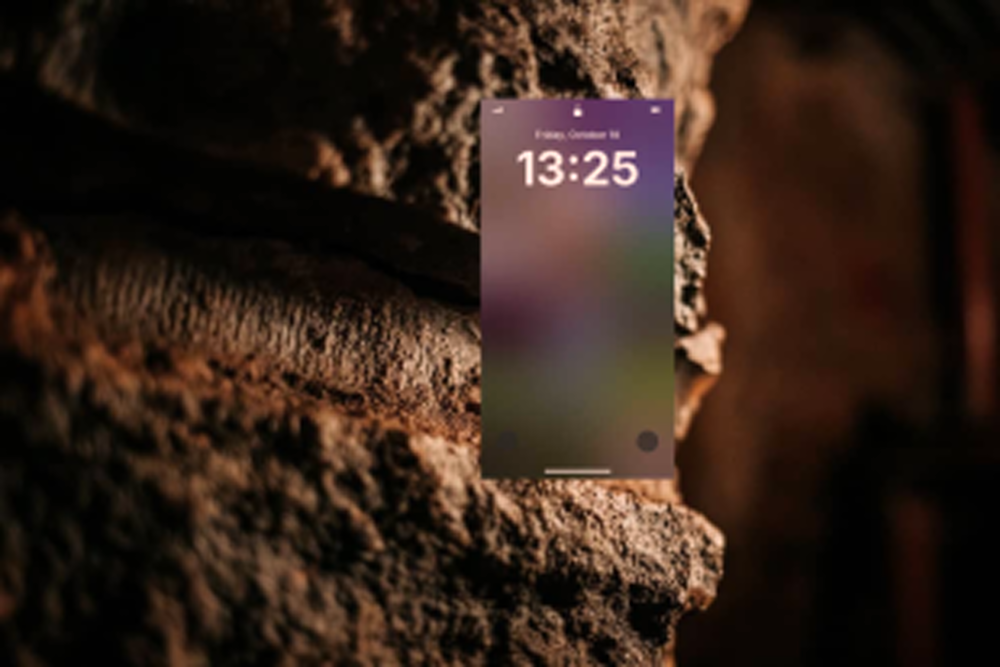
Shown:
13.25
